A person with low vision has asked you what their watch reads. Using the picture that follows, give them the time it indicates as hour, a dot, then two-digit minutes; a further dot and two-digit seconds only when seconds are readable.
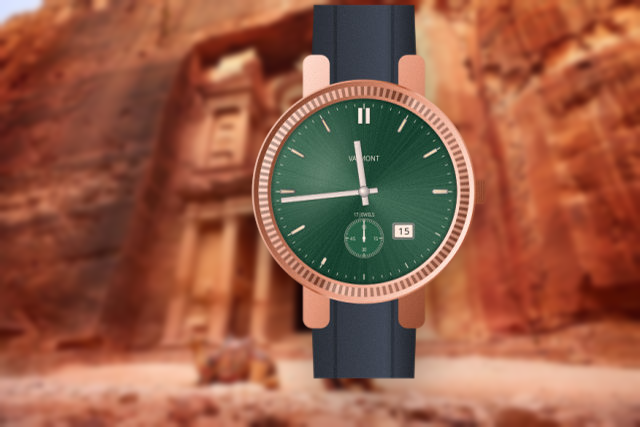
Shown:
11.44
